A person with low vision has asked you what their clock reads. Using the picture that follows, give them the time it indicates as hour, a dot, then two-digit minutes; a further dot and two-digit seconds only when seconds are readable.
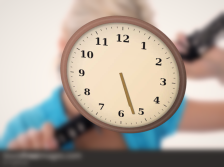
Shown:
5.27
